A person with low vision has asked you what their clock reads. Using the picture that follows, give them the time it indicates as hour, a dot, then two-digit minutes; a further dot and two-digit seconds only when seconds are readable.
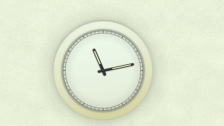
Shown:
11.13
